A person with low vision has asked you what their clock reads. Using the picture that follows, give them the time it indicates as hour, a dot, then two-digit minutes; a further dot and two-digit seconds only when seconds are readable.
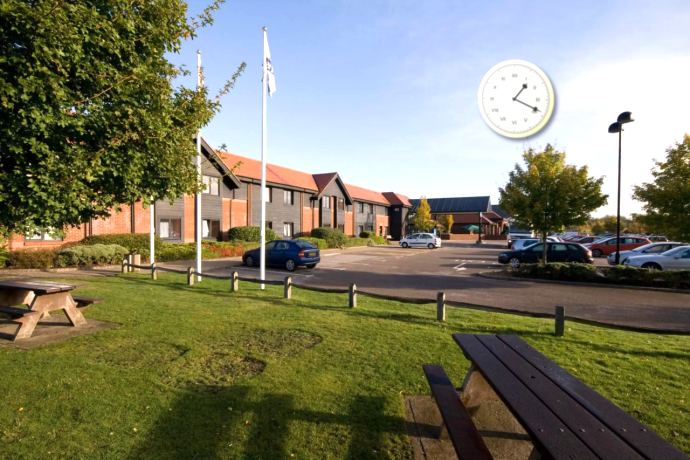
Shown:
1.19
